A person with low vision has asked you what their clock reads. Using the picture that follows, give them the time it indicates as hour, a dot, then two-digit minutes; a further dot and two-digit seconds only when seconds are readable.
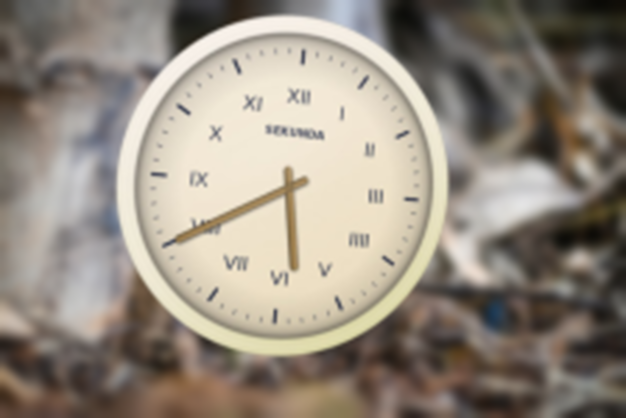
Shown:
5.40
